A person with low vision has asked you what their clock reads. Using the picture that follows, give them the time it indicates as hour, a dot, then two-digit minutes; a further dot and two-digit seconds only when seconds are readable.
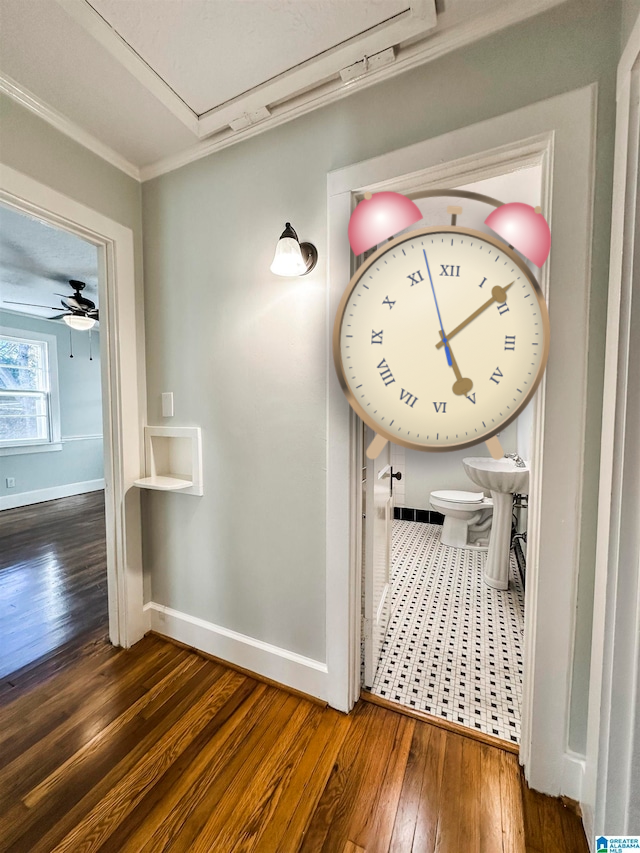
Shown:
5.07.57
